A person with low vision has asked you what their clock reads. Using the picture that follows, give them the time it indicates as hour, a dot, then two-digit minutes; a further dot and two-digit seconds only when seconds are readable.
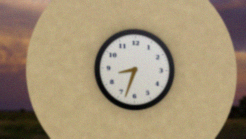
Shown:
8.33
